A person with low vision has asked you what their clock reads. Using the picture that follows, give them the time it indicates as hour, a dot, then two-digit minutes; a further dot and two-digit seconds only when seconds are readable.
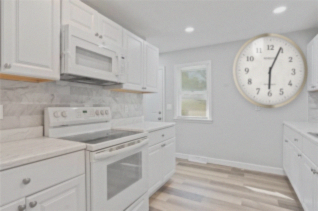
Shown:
6.04
